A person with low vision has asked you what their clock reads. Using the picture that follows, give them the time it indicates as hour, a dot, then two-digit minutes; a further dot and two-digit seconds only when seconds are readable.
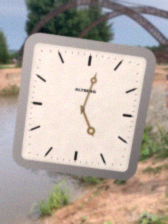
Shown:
5.02
